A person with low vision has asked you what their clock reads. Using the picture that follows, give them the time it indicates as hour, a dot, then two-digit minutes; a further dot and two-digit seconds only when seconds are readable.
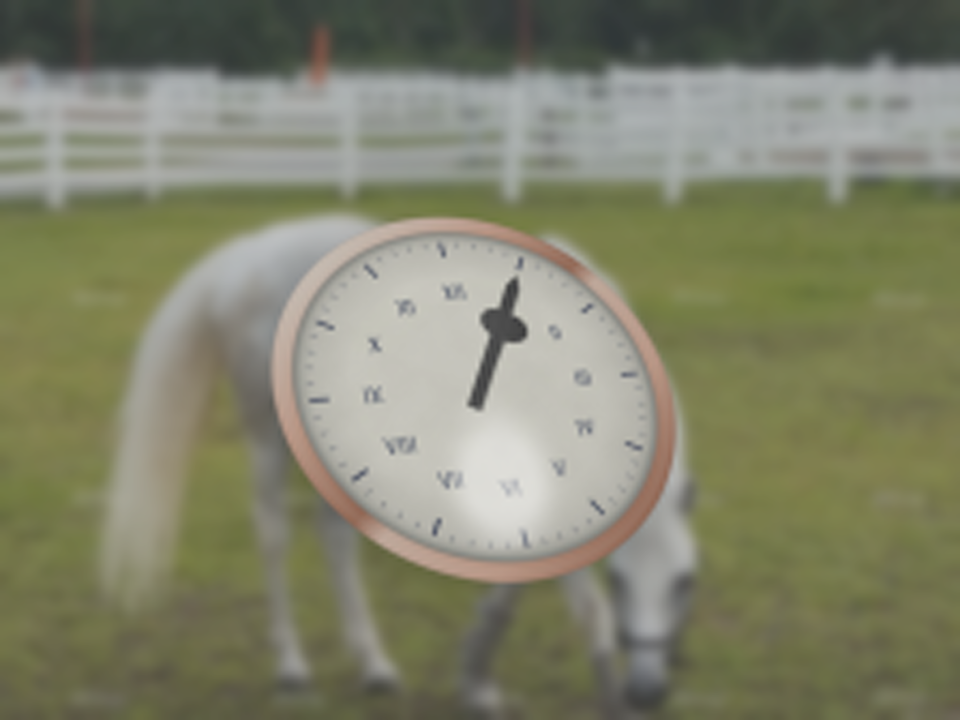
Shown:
1.05
